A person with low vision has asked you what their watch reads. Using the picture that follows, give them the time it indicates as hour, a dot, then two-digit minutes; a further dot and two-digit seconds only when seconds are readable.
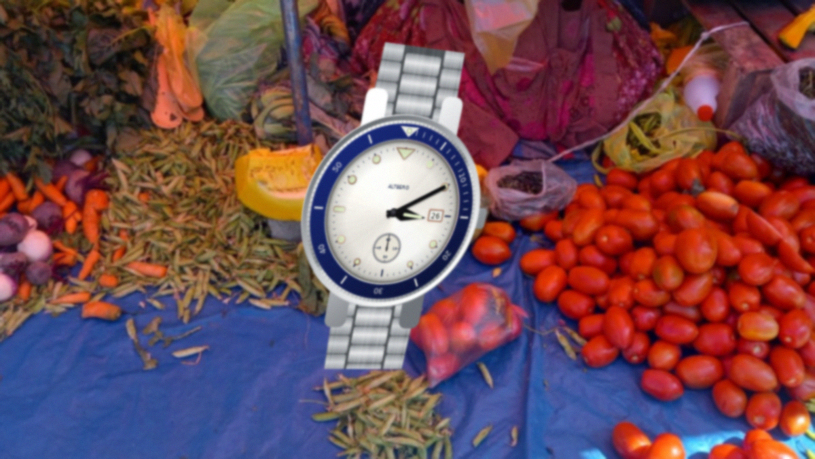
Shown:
3.10
